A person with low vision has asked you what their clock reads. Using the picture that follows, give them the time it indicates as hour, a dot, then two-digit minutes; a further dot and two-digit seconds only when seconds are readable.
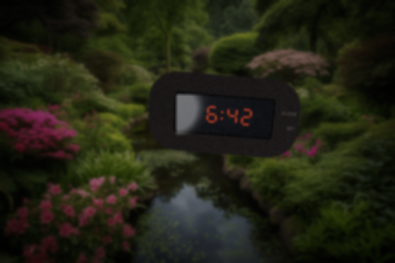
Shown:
6.42
